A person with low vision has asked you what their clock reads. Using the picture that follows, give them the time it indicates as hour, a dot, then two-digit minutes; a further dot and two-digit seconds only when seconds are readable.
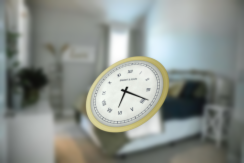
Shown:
6.19
